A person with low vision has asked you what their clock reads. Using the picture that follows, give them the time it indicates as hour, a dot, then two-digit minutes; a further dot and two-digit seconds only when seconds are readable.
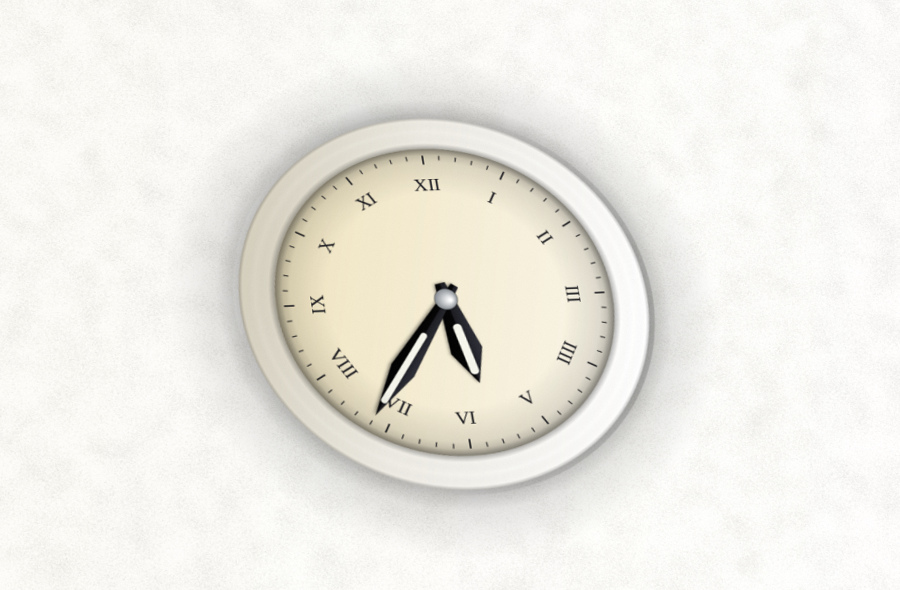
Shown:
5.36
